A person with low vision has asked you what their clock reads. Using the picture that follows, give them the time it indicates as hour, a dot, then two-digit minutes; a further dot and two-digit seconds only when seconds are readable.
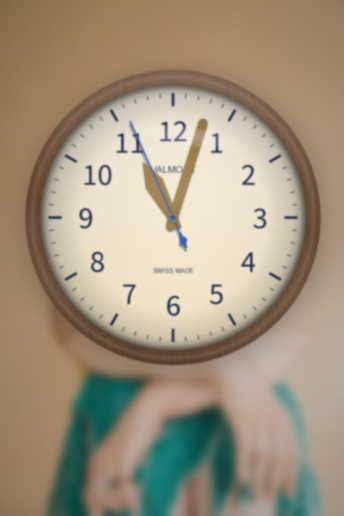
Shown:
11.02.56
